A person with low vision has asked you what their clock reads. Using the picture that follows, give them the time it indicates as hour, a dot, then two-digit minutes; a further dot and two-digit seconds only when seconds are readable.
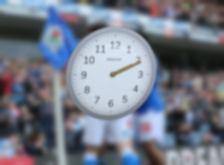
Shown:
2.11
